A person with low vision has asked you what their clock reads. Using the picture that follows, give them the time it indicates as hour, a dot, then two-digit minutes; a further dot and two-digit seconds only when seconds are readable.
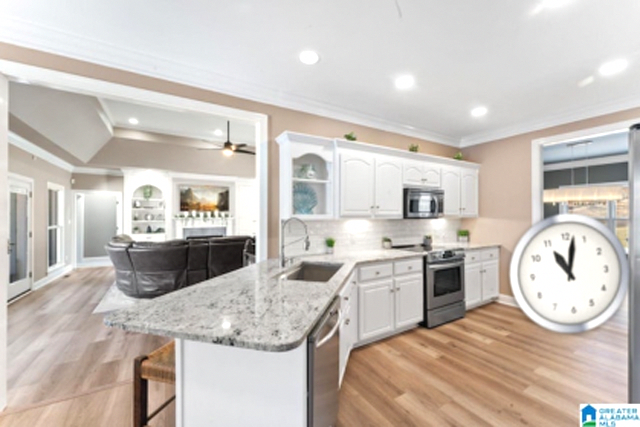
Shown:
11.02
